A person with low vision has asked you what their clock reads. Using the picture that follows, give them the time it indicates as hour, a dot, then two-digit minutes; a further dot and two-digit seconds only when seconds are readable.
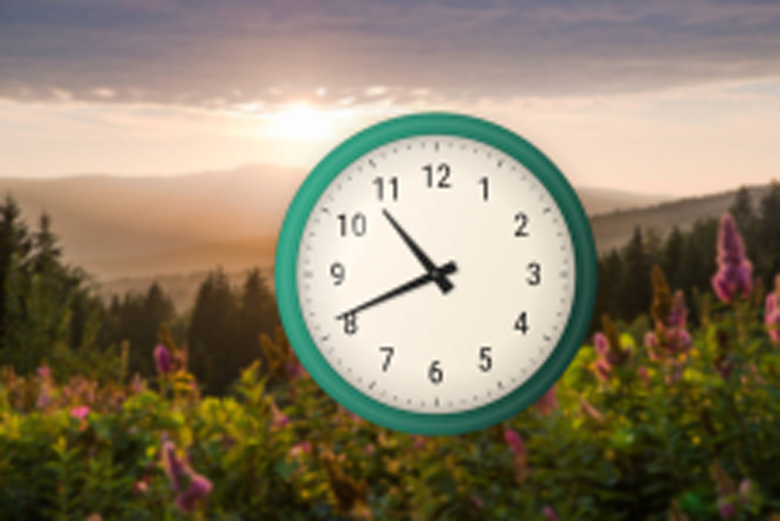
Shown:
10.41
